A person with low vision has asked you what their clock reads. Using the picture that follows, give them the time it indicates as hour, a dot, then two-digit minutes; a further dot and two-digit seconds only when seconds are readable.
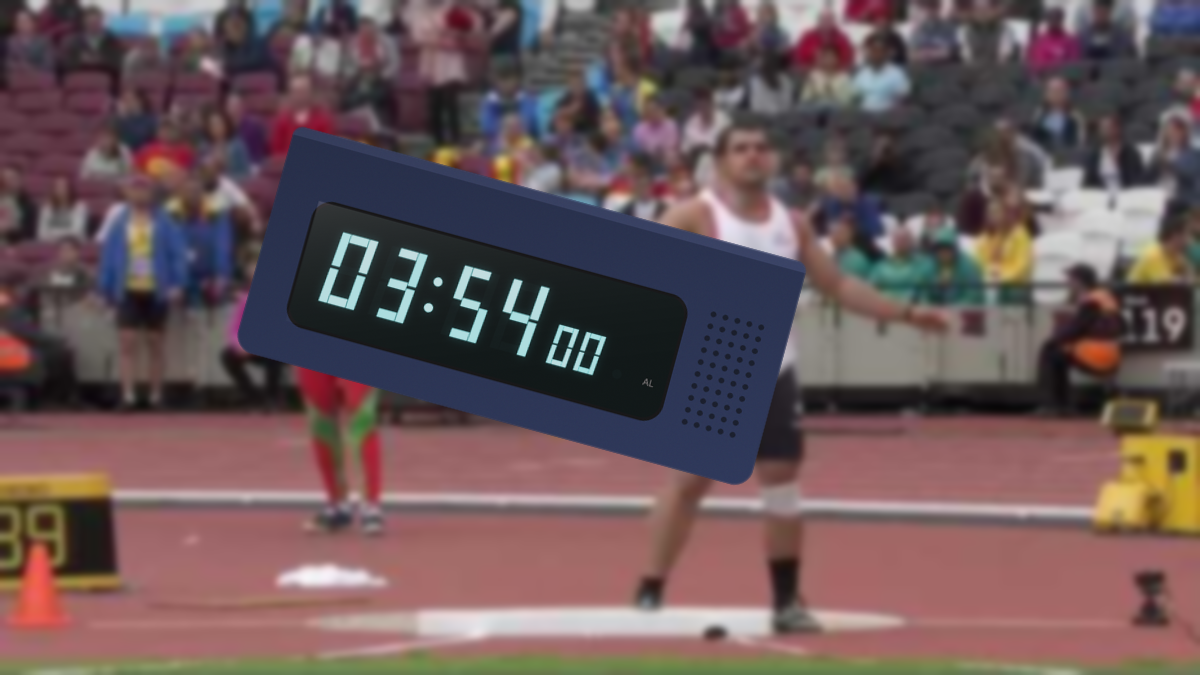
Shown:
3.54.00
